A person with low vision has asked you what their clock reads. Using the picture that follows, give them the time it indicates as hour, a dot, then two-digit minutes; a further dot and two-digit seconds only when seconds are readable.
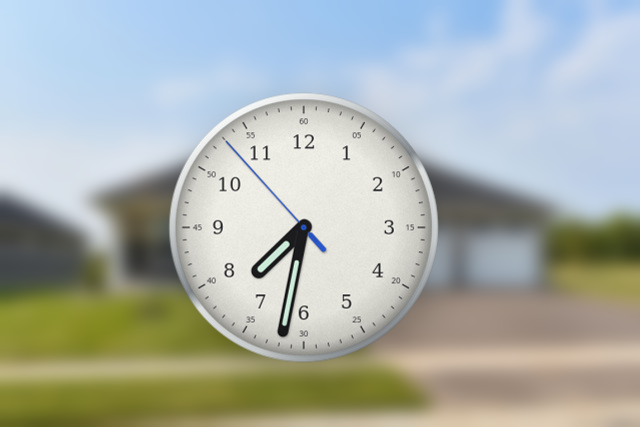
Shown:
7.31.53
